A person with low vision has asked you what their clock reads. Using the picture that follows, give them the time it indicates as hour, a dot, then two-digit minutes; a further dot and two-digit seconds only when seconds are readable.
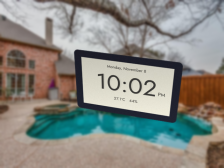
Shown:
10.02
